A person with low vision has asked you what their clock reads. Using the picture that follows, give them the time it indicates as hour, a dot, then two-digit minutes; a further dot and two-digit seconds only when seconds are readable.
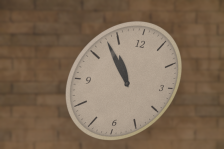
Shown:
10.53
